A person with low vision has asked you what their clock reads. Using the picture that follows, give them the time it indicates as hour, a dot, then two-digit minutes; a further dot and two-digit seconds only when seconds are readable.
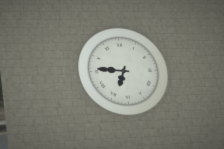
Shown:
6.46
